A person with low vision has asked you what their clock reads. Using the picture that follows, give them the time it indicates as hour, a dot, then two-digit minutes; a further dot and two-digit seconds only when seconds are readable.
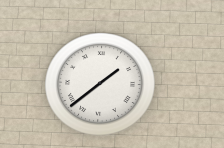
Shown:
1.38
